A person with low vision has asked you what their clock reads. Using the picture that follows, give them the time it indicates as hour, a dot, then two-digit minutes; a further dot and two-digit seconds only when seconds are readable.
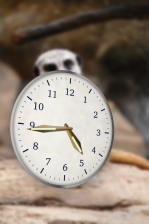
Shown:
4.44
